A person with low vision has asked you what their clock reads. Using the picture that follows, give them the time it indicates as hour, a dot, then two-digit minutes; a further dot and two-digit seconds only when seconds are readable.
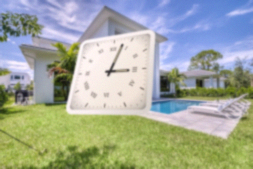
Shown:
3.03
